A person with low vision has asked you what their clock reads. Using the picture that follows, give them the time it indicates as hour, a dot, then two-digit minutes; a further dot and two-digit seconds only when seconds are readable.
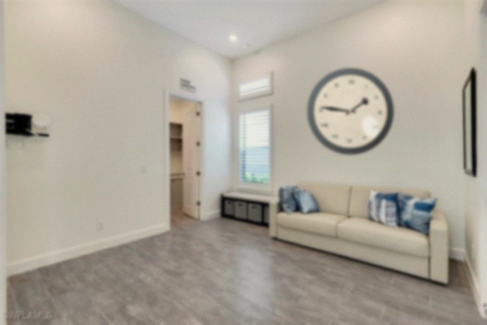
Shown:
1.46
